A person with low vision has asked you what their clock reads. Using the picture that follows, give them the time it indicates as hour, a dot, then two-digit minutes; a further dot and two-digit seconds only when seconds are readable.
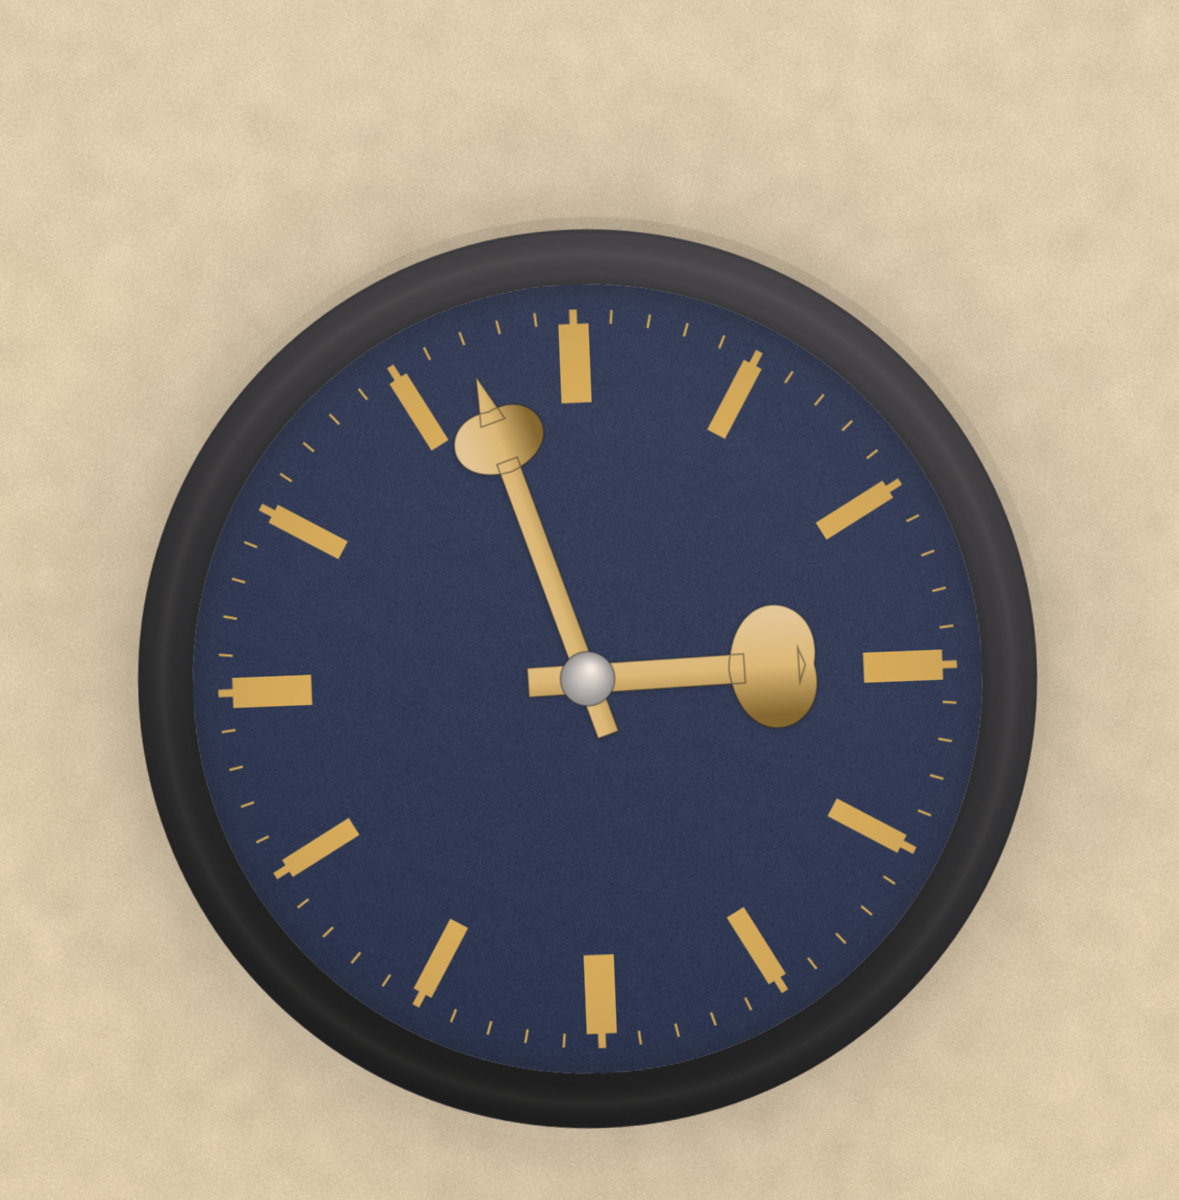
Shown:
2.57
